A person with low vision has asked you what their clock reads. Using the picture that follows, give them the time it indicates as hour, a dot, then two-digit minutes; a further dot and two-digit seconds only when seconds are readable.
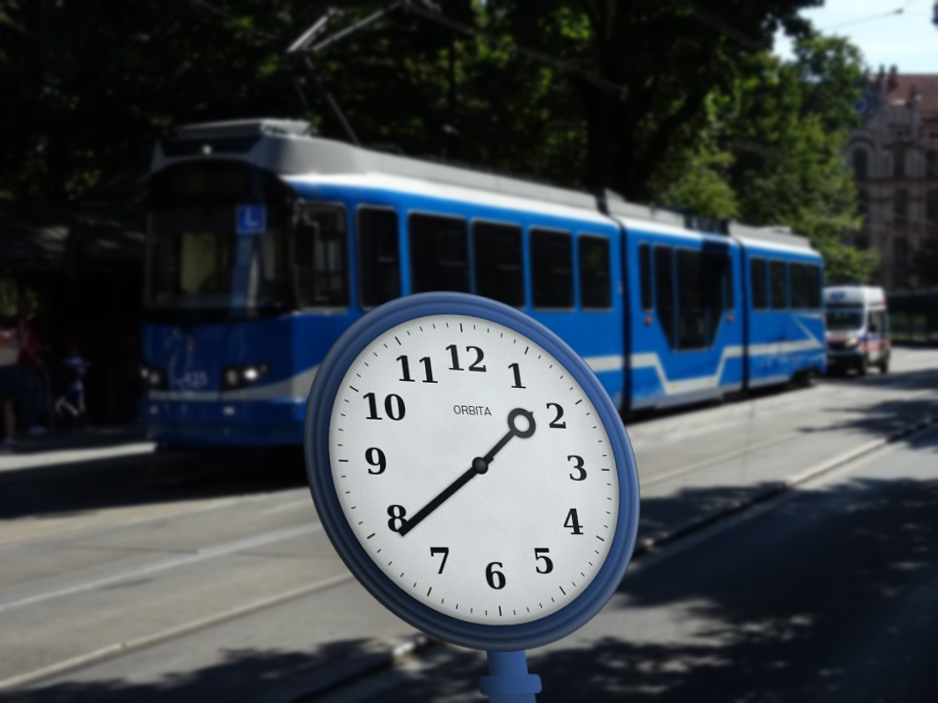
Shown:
1.39
